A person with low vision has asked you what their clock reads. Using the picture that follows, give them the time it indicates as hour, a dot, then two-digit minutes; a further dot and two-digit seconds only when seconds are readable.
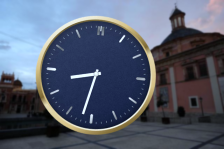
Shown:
8.32
